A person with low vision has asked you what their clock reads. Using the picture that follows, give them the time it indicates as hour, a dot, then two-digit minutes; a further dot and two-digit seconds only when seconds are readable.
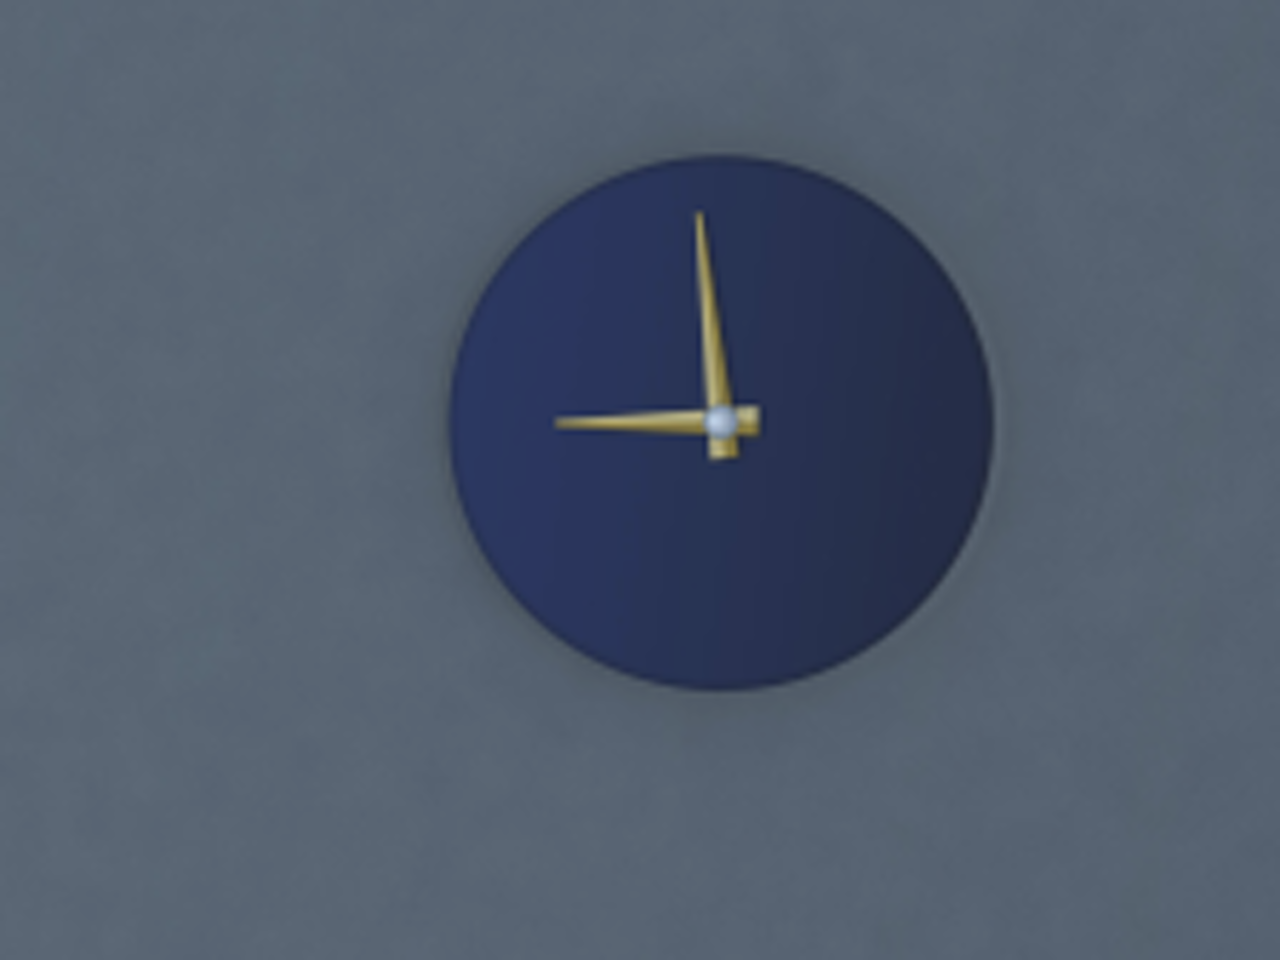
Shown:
8.59
